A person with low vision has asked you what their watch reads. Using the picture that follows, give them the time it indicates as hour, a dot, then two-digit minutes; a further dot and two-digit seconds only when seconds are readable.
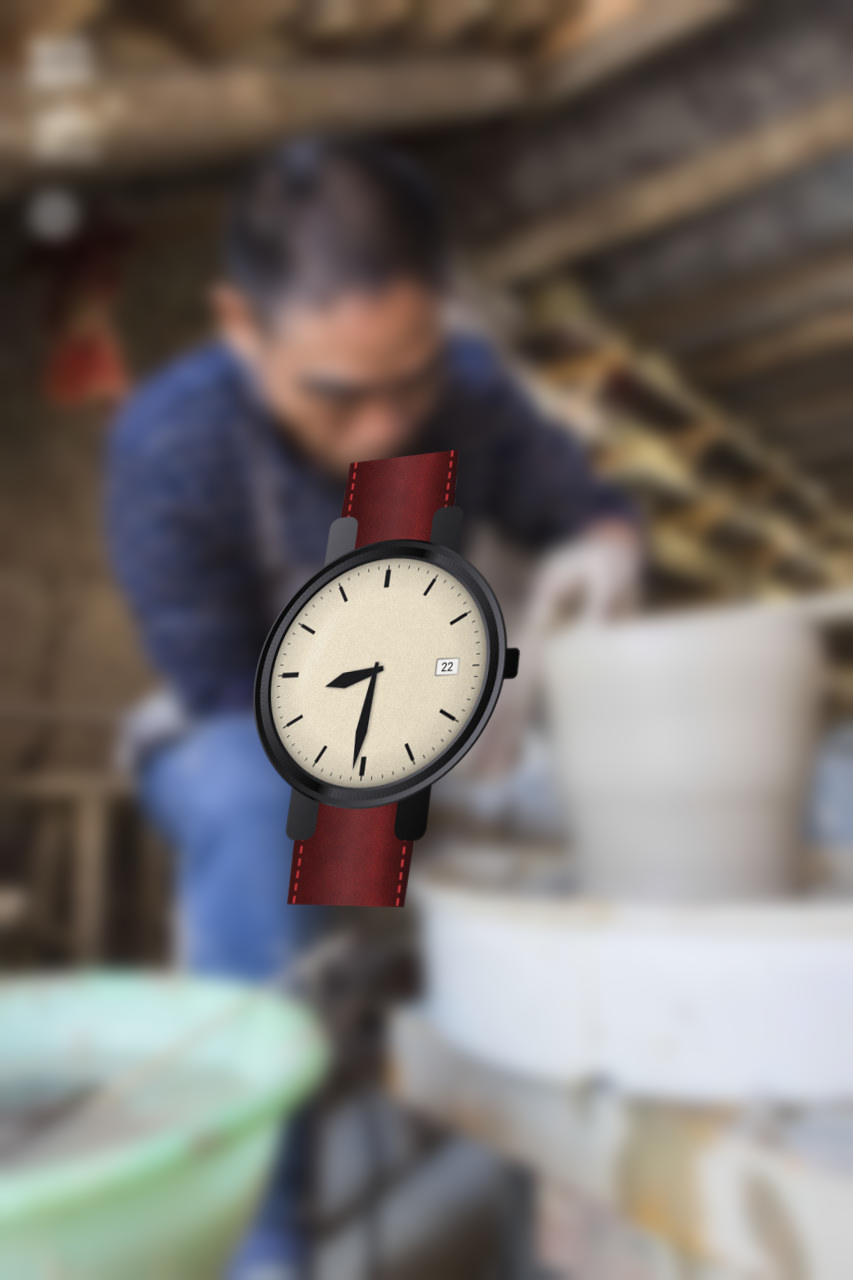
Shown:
8.31
